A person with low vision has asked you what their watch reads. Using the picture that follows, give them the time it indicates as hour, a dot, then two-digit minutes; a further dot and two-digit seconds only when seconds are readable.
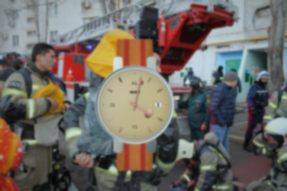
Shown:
4.02
